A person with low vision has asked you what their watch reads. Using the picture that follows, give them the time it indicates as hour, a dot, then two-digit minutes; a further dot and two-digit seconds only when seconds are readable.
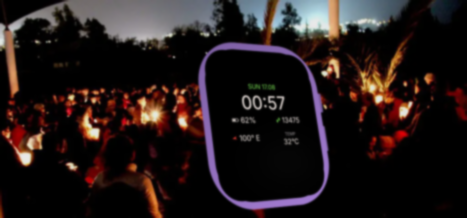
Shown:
0.57
